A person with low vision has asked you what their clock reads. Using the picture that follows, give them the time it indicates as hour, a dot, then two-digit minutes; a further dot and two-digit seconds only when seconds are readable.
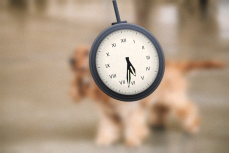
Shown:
5.32
